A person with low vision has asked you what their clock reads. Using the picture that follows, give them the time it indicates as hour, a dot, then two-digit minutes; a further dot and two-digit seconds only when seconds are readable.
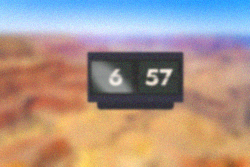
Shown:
6.57
